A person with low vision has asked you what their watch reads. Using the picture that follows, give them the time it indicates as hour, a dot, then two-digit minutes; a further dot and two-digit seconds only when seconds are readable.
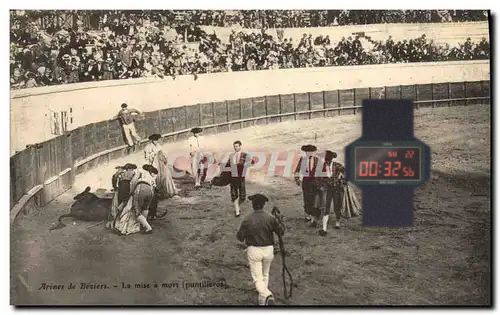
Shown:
0.32
